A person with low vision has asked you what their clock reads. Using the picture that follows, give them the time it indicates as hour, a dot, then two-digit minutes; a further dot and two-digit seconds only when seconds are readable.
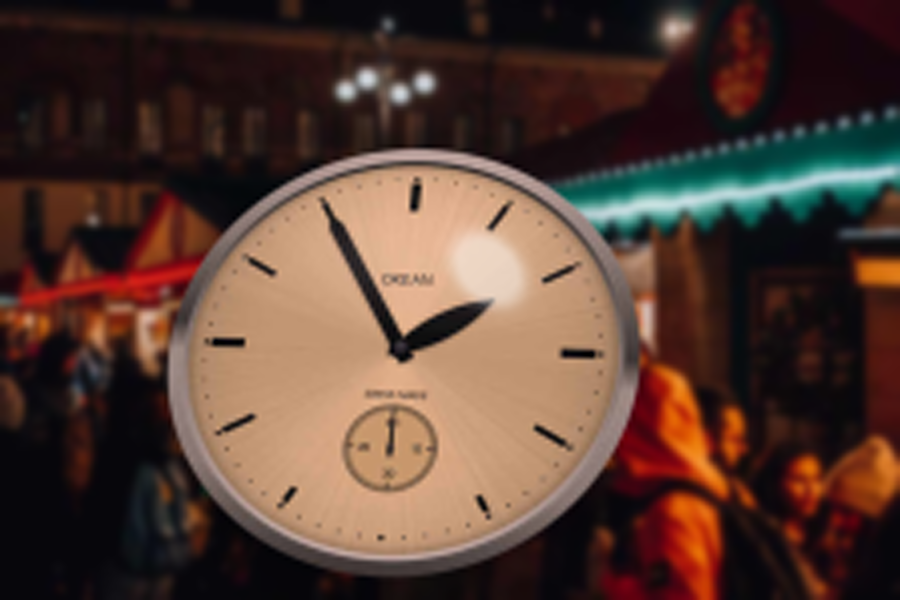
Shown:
1.55
